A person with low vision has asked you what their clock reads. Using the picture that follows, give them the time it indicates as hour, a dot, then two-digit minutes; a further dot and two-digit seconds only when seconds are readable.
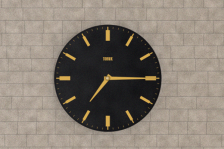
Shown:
7.15
